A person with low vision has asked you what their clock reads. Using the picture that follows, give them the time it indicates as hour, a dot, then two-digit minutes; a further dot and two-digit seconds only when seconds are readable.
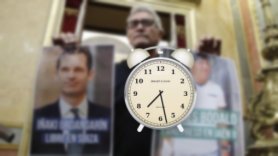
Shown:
7.28
